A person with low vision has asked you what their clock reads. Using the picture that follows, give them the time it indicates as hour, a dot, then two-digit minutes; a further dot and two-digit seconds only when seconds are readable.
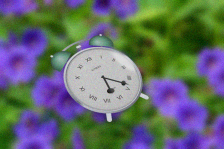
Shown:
6.23
